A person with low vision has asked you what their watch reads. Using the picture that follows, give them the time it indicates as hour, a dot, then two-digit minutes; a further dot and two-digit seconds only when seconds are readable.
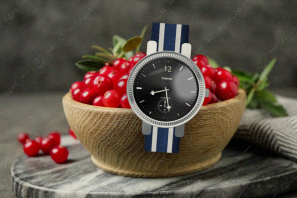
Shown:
8.28
